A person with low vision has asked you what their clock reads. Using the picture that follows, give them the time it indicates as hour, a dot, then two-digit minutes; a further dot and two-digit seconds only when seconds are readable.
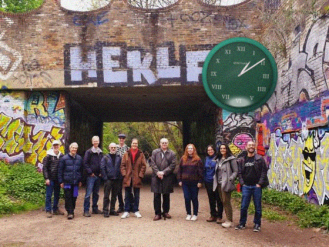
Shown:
1.09
